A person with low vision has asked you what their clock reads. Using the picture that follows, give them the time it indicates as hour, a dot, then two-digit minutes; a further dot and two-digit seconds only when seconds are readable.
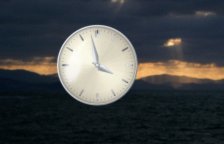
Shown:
3.58
